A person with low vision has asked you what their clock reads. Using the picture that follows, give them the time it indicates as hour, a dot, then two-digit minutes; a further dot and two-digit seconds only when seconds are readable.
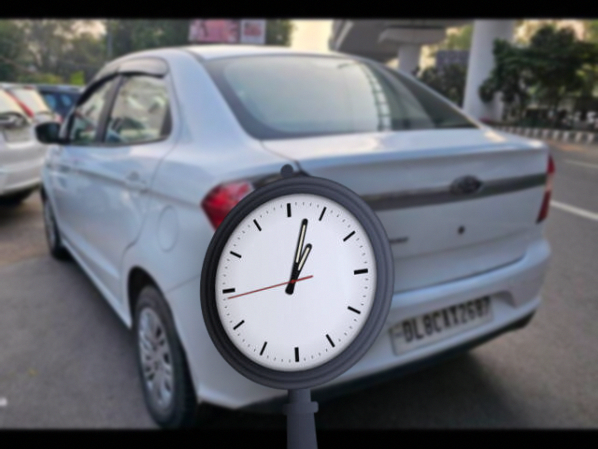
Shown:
1.02.44
